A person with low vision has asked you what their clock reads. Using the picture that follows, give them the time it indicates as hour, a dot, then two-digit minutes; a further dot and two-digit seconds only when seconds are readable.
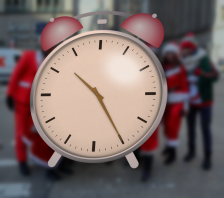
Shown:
10.25
